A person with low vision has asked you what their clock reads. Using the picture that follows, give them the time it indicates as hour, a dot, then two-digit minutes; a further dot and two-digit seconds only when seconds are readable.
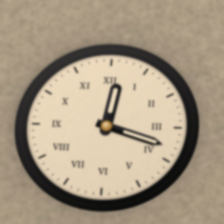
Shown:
12.18
